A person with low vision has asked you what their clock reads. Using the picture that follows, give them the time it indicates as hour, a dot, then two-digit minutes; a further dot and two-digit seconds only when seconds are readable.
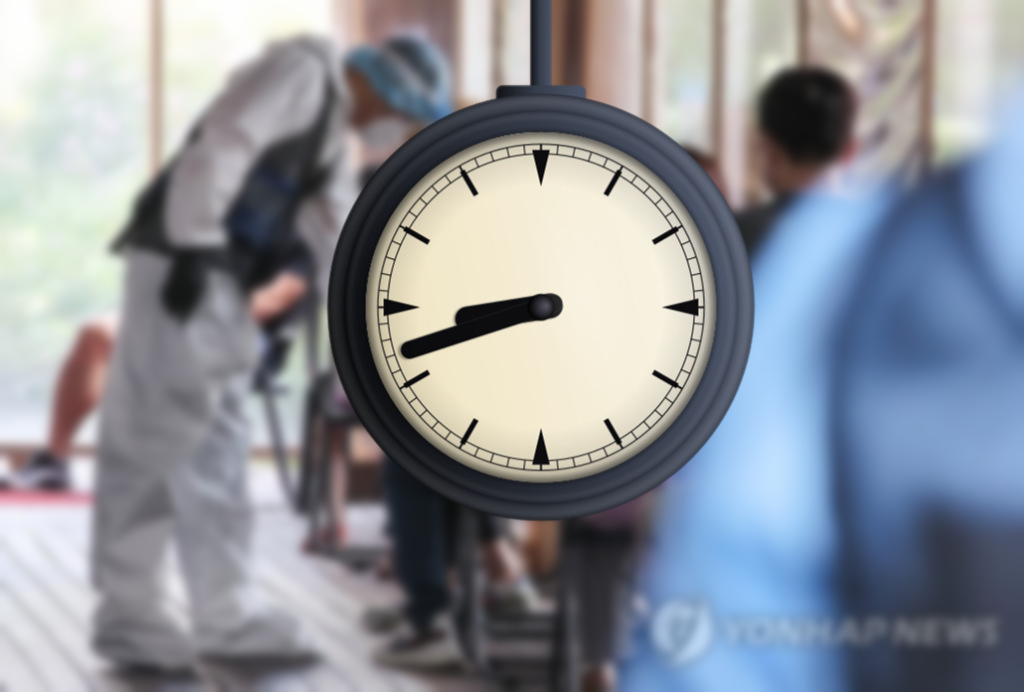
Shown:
8.42
